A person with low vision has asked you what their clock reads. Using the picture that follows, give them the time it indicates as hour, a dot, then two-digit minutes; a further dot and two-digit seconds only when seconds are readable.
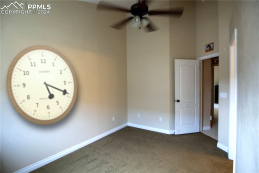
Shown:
5.19
